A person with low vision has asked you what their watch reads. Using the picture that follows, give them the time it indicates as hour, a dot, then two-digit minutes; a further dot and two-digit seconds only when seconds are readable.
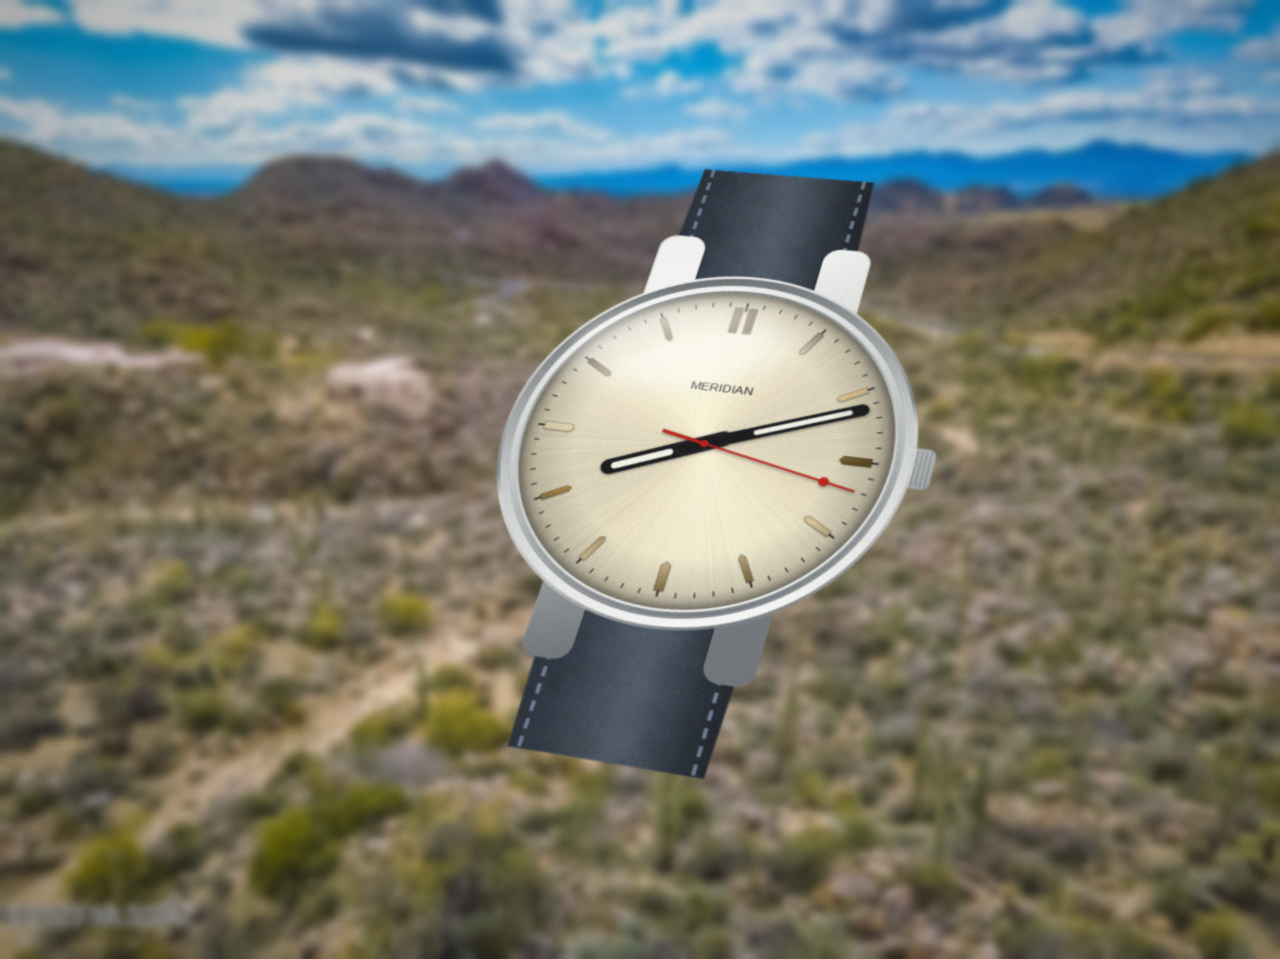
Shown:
8.11.17
